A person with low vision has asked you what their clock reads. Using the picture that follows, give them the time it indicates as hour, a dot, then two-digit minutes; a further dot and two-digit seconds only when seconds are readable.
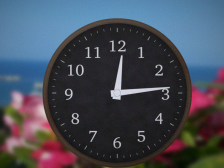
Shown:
12.14
